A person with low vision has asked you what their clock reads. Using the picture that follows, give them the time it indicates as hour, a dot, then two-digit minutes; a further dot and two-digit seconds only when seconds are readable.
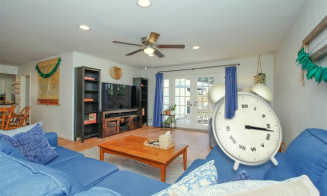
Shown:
3.17
